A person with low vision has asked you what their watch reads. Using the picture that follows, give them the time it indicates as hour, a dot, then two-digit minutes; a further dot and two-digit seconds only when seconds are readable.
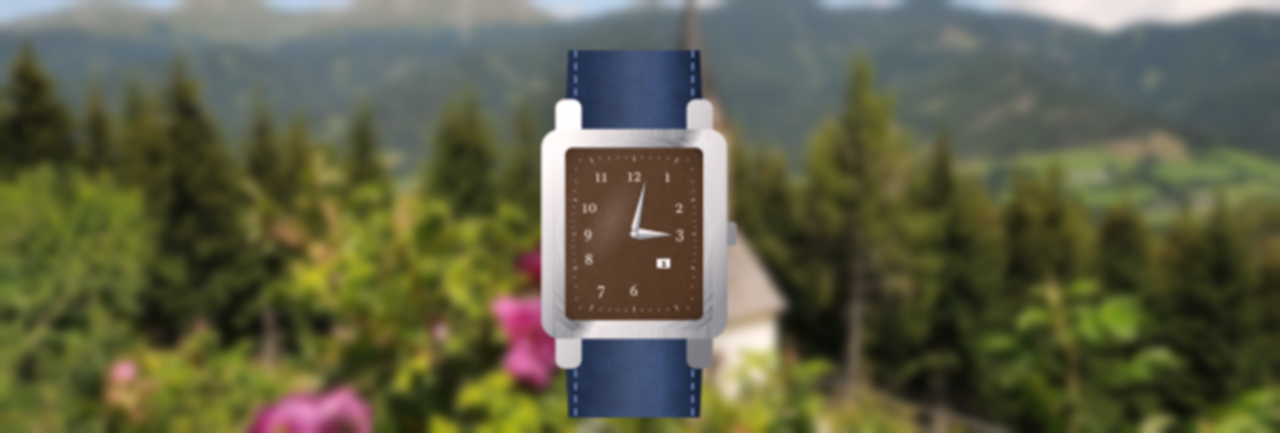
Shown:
3.02
